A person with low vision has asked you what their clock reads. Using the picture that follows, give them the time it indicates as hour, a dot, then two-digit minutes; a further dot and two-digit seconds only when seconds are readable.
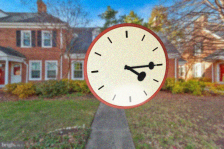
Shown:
4.15
